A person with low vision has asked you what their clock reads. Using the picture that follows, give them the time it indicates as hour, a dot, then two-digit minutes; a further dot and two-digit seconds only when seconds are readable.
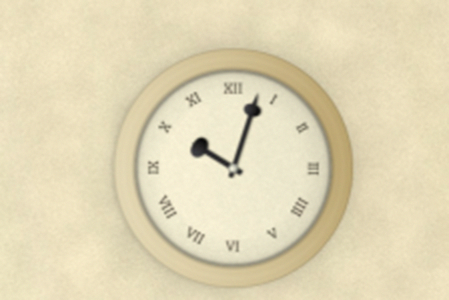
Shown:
10.03
